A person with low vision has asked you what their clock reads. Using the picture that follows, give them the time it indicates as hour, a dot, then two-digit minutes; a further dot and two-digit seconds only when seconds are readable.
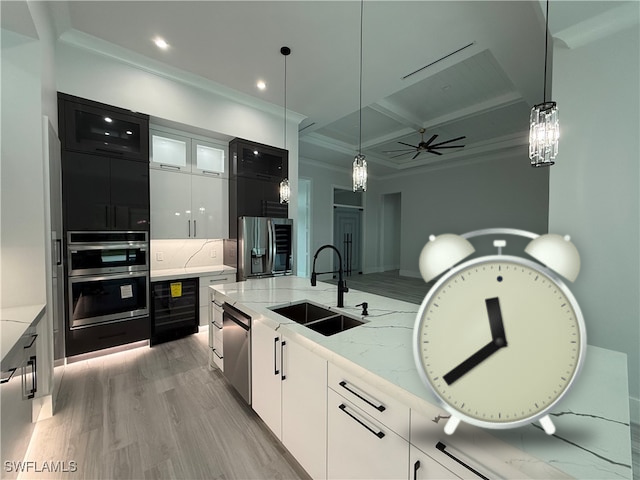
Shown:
11.39
